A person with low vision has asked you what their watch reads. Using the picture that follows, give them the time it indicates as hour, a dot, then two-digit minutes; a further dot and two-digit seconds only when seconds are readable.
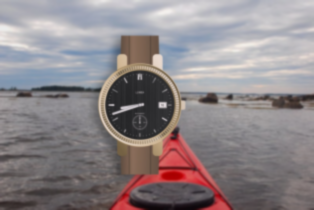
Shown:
8.42
